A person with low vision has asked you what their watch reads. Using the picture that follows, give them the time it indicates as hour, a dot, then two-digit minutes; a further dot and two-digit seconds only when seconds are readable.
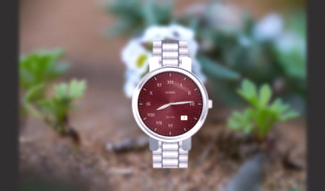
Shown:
8.14
